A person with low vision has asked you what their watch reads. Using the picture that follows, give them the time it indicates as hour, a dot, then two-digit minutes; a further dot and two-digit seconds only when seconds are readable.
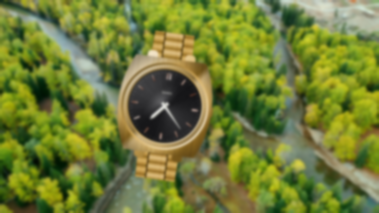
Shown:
7.23
